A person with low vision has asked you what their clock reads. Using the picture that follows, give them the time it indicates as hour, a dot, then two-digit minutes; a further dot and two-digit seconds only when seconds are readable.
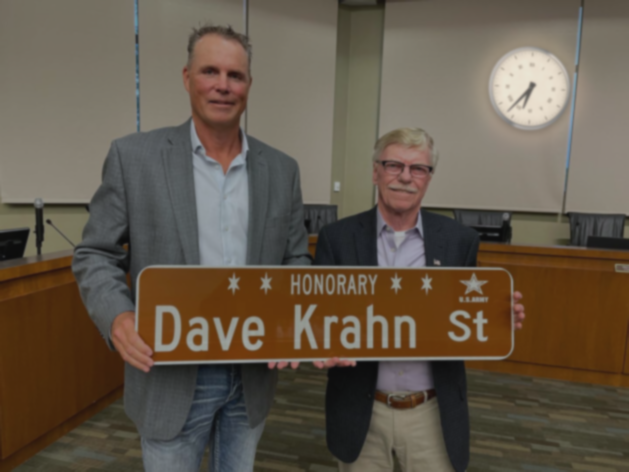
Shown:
6.37
